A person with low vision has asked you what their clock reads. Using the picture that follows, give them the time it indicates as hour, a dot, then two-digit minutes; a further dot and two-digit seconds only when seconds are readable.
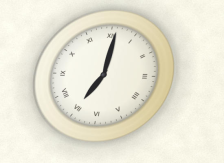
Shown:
7.01
